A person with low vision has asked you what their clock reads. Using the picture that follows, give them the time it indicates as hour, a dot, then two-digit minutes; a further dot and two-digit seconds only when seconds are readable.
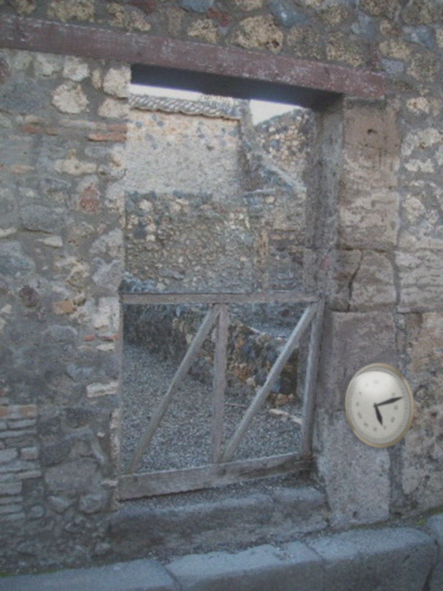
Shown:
5.12
